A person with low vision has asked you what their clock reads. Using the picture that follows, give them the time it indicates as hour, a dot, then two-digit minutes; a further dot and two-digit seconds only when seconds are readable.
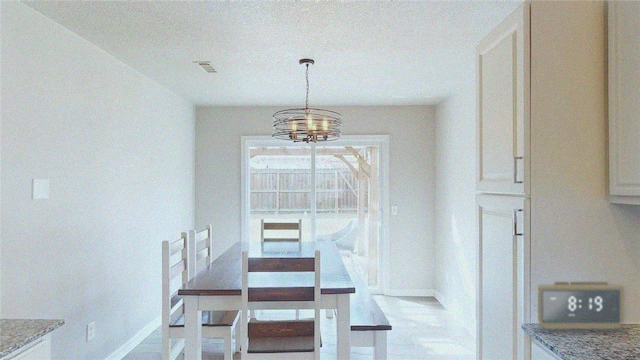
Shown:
8.19
